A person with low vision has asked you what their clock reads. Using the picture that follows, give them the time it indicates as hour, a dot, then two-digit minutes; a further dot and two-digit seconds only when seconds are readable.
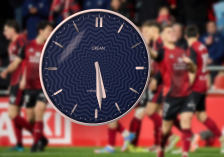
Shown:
5.29
